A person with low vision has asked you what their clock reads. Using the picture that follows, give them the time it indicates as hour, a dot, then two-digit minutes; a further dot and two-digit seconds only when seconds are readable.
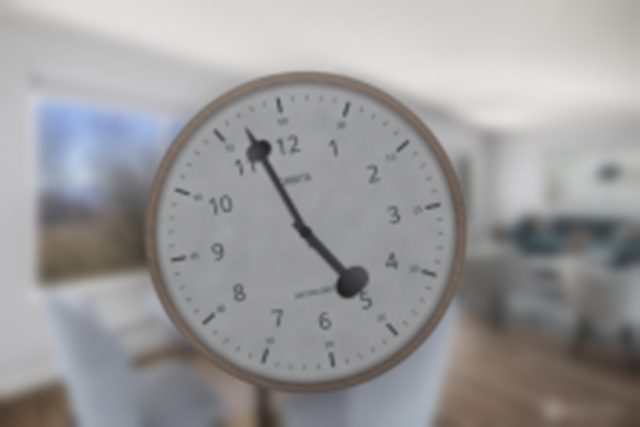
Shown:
4.57
